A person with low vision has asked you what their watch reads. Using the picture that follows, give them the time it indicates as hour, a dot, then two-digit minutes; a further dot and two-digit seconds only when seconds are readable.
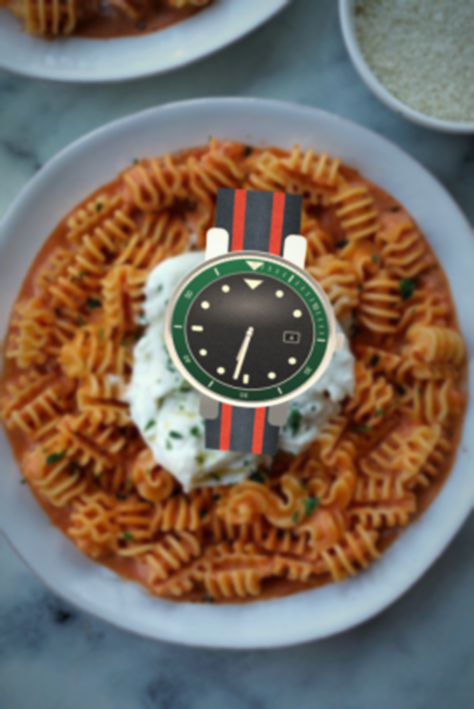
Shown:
6.32
